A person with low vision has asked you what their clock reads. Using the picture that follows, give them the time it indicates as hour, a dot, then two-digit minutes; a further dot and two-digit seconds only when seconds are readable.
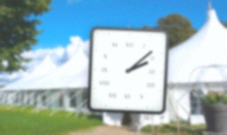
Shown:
2.08
